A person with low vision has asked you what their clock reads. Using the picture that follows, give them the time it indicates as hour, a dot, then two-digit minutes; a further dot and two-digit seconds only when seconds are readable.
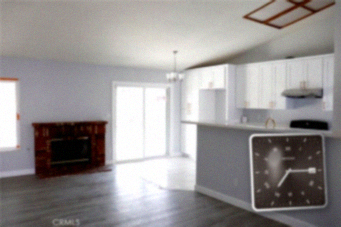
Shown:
7.15
